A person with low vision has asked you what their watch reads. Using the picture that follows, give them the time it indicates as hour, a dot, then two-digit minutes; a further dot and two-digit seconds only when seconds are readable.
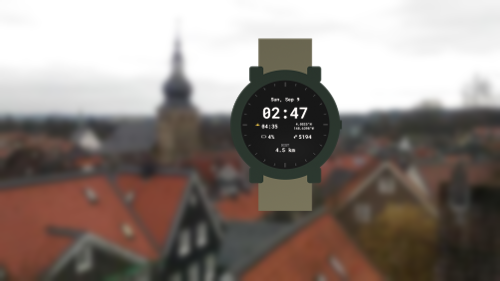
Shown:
2.47
